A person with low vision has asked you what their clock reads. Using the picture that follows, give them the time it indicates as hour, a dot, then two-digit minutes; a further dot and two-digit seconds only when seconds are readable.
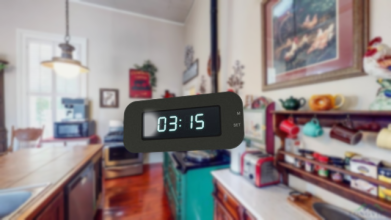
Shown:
3.15
